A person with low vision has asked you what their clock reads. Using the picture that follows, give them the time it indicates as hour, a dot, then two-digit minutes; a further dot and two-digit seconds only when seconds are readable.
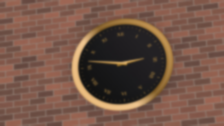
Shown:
2.47
